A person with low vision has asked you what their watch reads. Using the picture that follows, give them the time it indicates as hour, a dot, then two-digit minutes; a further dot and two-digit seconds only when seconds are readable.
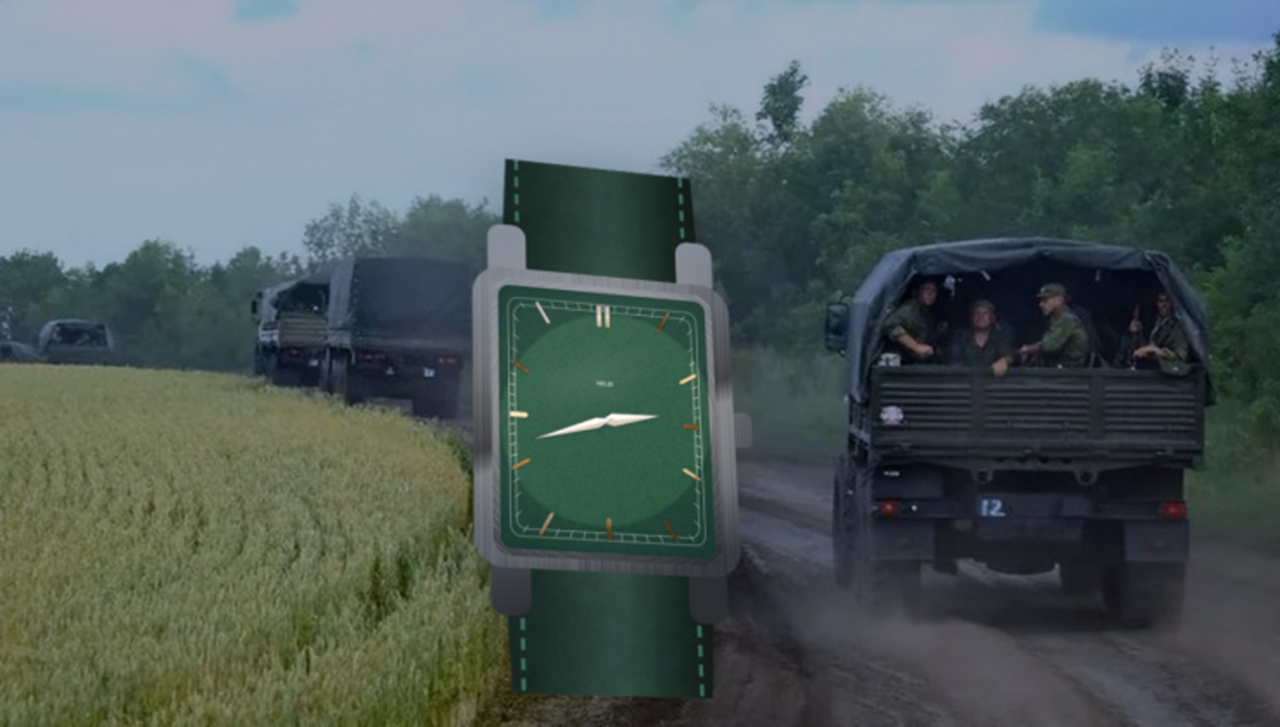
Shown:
2.42
